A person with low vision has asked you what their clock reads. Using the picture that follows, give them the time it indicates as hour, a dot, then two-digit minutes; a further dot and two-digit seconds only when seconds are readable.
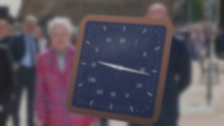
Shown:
9.16
